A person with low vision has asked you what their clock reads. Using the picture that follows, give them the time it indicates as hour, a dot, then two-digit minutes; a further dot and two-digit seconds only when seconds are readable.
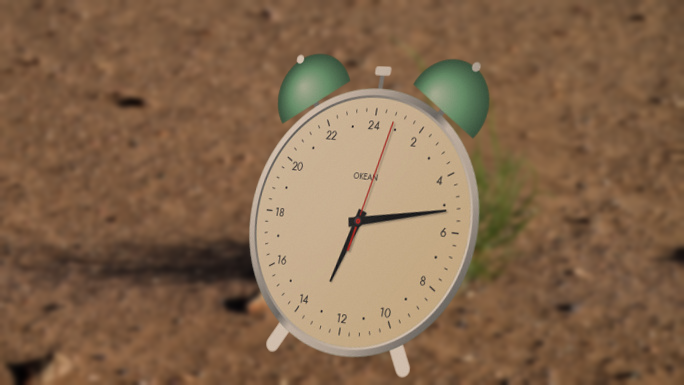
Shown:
13.13.02
